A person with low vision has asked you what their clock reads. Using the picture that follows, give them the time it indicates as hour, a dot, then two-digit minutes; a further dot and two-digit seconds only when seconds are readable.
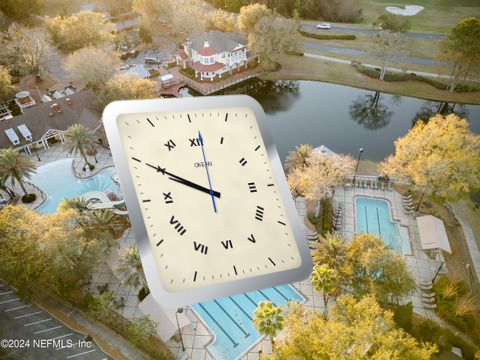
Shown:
9.50.01
